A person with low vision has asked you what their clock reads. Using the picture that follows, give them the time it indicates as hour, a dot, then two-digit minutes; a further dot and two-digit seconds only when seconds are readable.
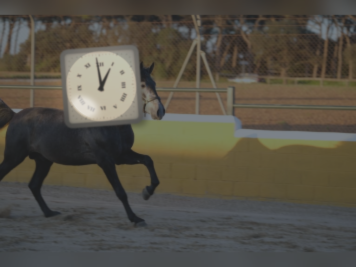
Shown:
12.59
